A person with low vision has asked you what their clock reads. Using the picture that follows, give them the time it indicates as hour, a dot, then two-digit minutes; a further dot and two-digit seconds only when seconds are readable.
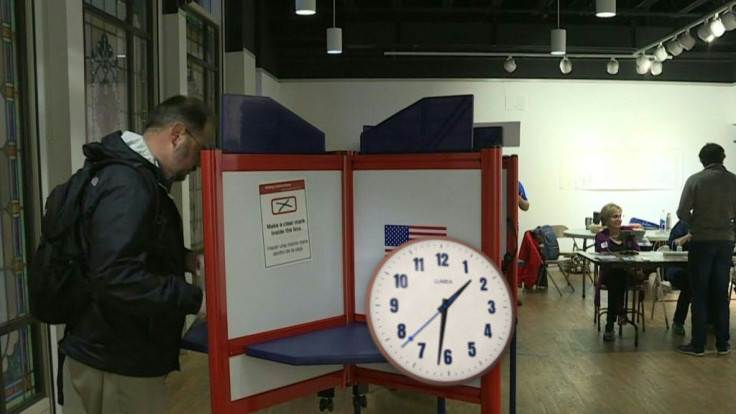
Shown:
1.31.38
